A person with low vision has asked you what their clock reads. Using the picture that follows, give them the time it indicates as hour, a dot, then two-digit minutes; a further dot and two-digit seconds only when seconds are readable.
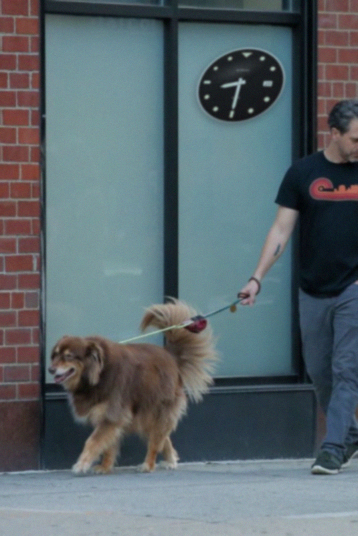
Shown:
8.30
